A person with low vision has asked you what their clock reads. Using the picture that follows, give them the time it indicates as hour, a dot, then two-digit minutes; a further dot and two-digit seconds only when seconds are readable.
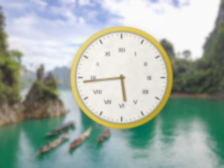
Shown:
5.44
